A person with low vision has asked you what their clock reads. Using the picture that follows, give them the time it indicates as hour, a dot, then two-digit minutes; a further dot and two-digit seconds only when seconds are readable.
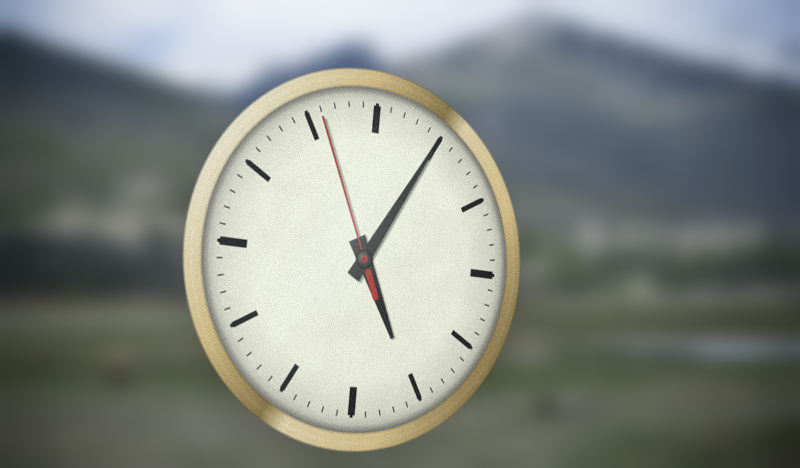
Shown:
5.04.56
